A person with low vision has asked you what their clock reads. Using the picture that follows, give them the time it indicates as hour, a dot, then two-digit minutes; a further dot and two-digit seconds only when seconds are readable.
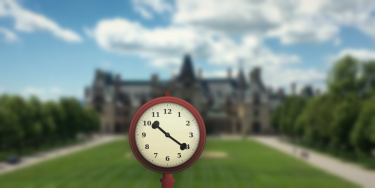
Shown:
10.21
